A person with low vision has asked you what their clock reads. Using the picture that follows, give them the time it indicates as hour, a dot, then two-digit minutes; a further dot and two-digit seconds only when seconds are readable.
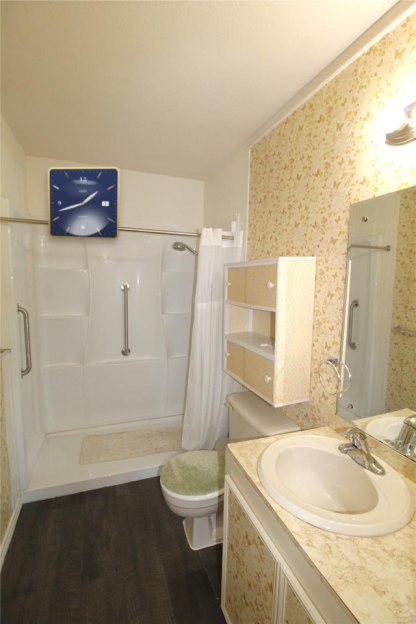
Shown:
1.42
